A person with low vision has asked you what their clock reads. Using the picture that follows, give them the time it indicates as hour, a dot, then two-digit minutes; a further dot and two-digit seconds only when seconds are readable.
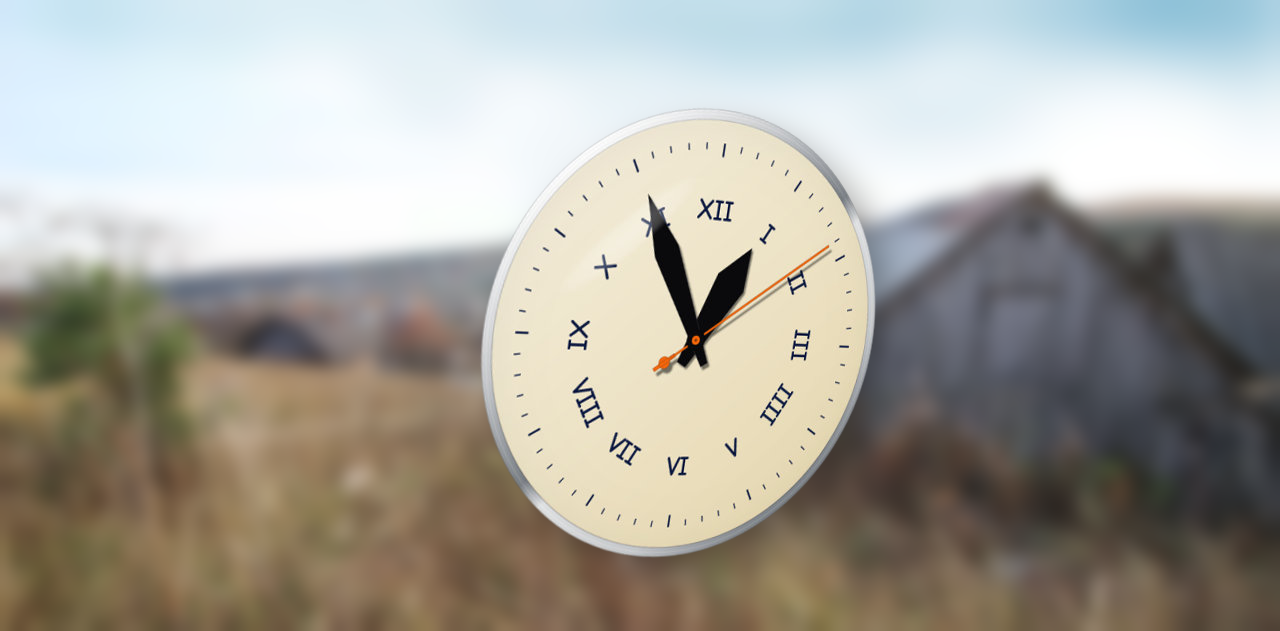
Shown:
12.55.09
